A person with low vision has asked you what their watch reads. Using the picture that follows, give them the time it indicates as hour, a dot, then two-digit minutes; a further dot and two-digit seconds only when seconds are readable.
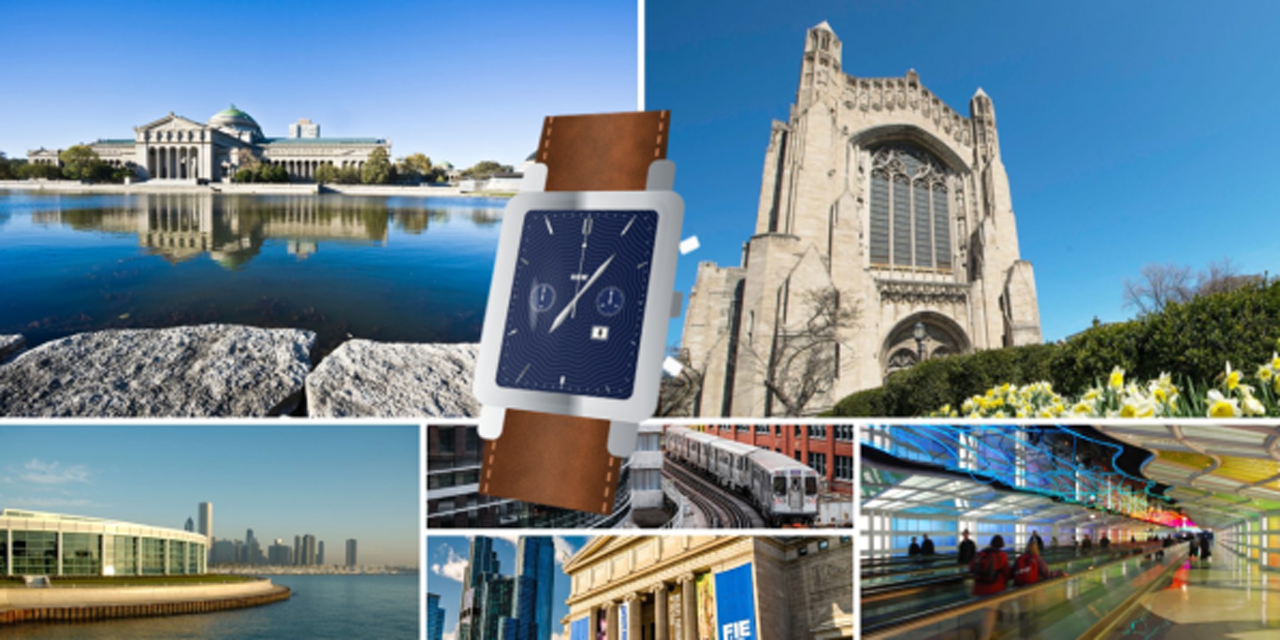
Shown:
7.06
